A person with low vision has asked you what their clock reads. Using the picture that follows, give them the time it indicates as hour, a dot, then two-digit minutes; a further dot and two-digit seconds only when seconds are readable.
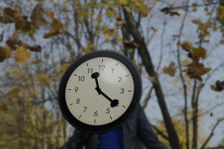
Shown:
11.21
